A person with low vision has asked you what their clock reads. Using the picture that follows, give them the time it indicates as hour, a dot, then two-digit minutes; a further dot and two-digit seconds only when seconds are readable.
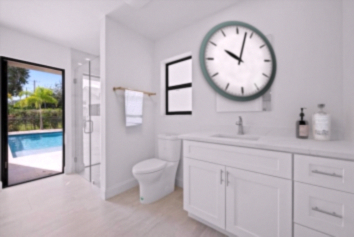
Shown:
10.03
